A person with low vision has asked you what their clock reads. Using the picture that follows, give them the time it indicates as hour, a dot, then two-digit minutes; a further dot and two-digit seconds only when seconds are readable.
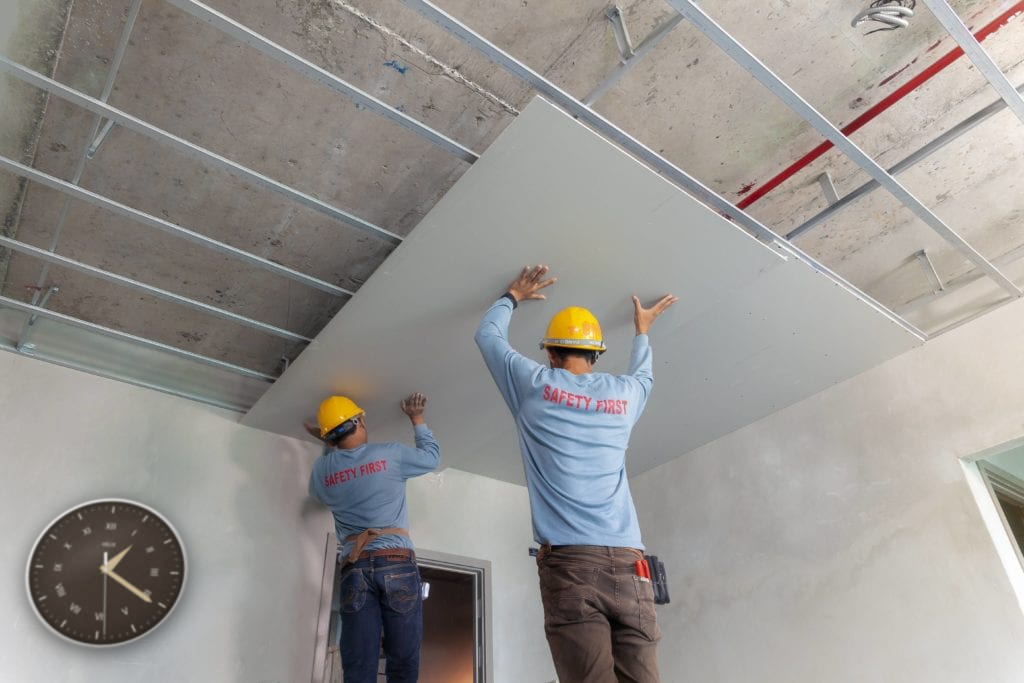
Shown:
1.20.29
